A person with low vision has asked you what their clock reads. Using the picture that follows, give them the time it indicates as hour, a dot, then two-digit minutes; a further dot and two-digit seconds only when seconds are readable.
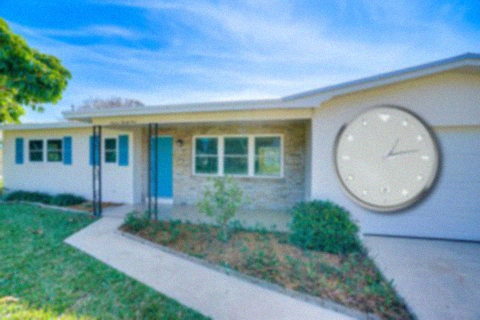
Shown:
1.13
